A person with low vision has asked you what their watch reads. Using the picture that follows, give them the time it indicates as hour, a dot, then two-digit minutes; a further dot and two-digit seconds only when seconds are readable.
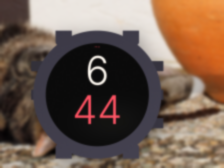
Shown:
6.44
